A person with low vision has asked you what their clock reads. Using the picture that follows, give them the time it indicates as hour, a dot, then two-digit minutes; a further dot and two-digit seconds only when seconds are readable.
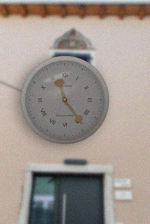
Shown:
11.24
